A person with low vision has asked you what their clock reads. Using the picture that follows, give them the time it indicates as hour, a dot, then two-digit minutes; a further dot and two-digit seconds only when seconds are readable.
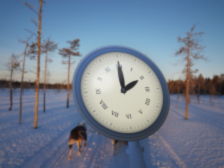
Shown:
2.00
